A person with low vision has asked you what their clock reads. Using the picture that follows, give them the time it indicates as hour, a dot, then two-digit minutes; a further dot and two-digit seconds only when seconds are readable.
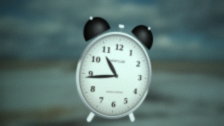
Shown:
10.44
